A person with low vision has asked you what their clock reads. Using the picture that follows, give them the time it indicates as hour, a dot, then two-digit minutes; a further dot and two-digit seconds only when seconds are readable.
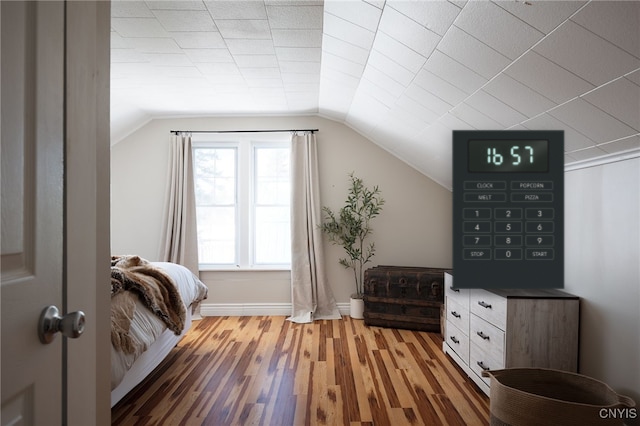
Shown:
16.57
